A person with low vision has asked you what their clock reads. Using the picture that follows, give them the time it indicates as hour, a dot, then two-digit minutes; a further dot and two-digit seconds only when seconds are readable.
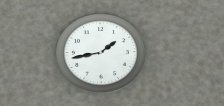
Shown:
1.43
